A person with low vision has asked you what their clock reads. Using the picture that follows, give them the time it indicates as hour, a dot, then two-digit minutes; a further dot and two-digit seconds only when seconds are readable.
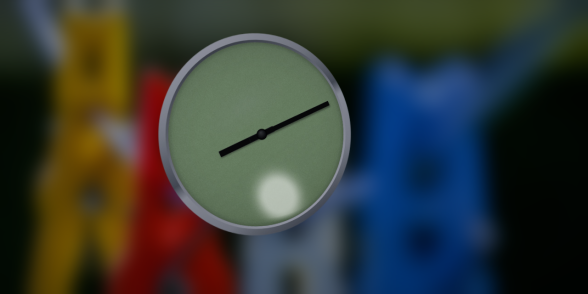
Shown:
8.11
